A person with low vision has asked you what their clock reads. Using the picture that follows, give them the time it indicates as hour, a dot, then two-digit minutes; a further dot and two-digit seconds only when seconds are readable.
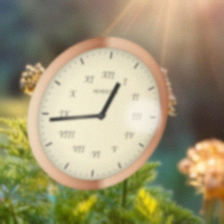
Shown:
12.44
